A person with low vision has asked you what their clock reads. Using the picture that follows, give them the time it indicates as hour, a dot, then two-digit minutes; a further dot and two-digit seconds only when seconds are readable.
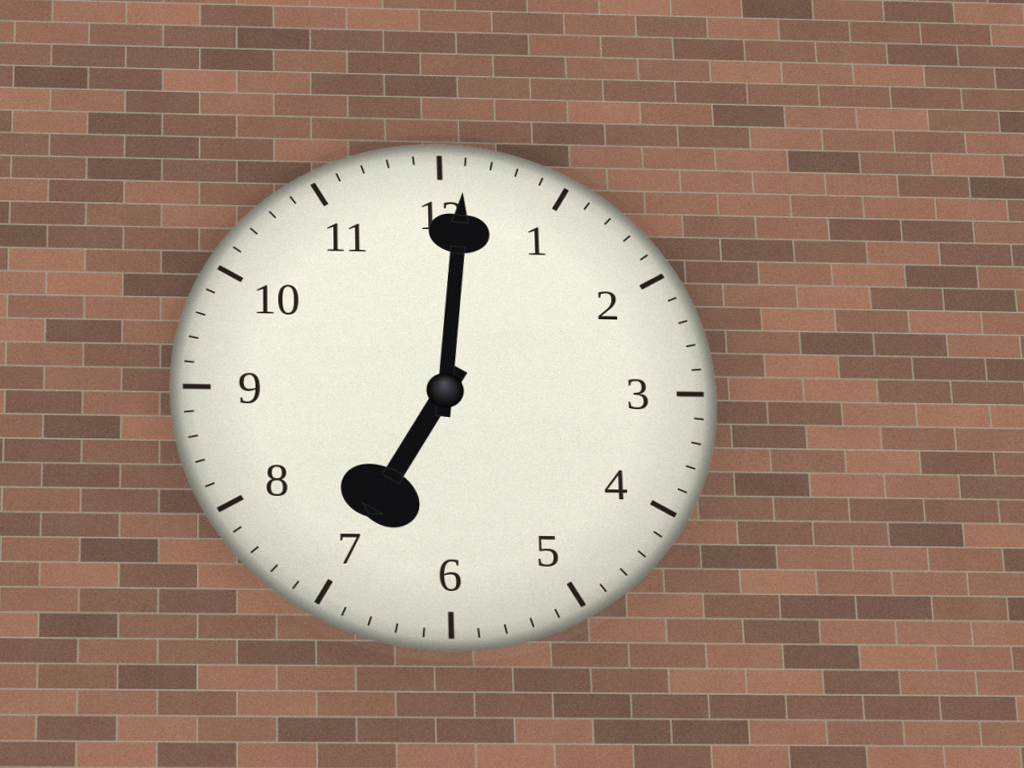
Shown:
7.01
